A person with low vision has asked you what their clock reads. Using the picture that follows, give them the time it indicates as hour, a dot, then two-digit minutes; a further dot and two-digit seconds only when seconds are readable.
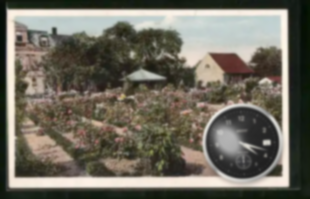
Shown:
4.18
